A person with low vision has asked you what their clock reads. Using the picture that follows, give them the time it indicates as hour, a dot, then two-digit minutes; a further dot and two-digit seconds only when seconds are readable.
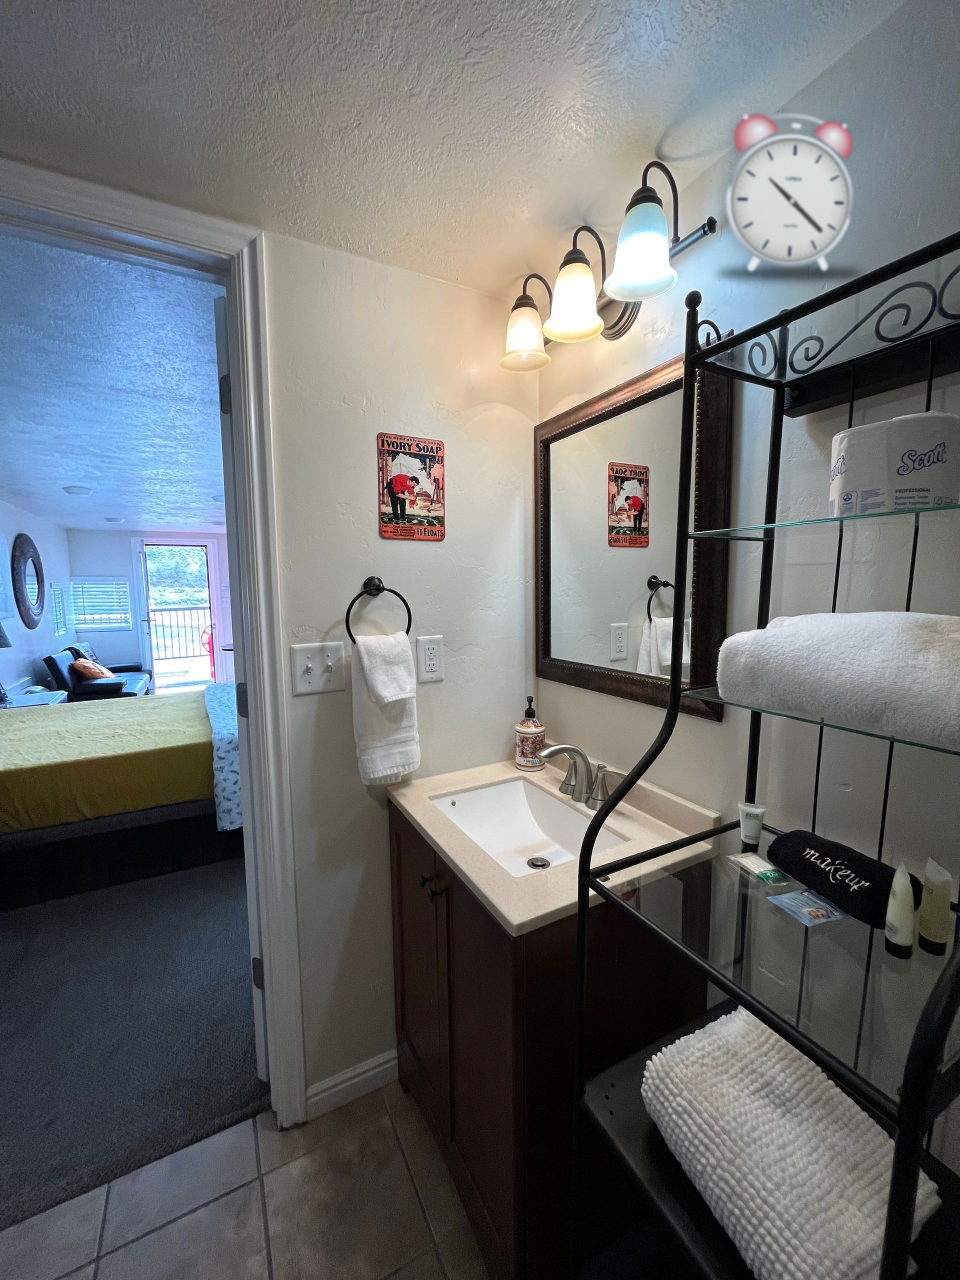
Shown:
10.22
